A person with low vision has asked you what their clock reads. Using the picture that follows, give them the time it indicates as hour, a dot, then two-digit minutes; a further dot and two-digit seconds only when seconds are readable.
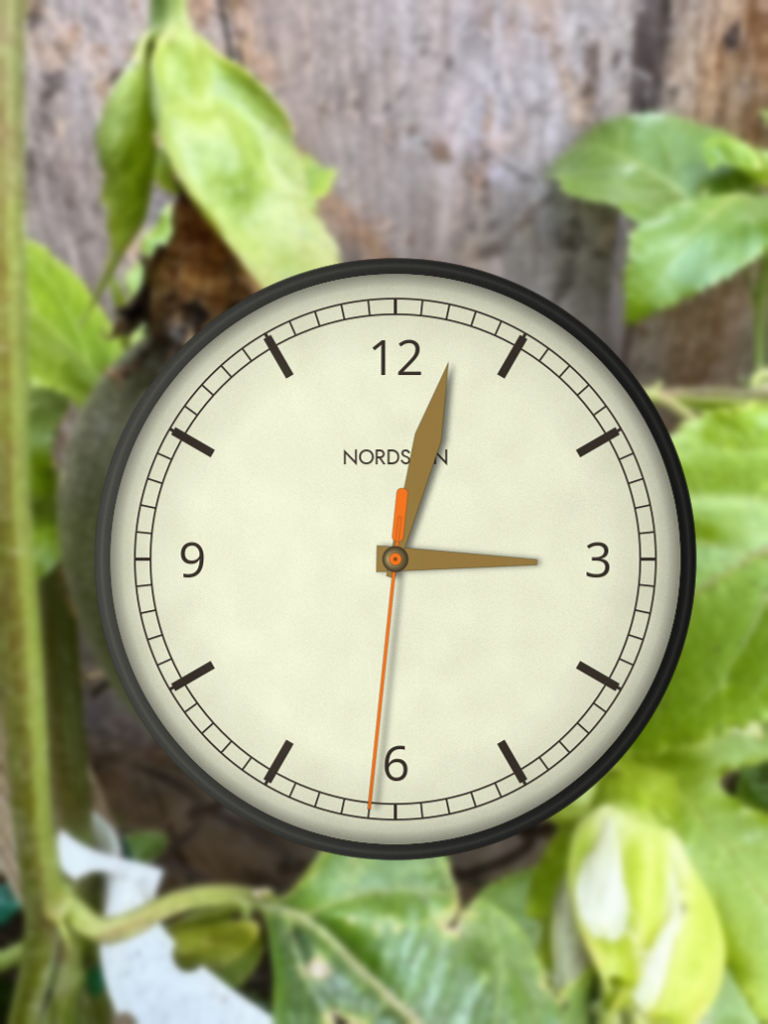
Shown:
3.02.31
